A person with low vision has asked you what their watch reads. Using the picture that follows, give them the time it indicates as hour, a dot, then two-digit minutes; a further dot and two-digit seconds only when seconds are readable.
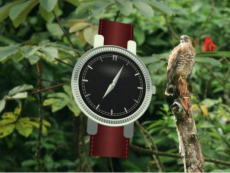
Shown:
7.04
